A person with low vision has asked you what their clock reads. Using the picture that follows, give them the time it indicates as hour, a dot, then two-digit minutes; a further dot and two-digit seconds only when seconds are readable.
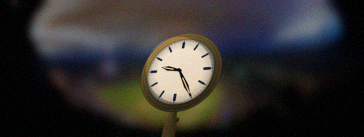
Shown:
9.25
